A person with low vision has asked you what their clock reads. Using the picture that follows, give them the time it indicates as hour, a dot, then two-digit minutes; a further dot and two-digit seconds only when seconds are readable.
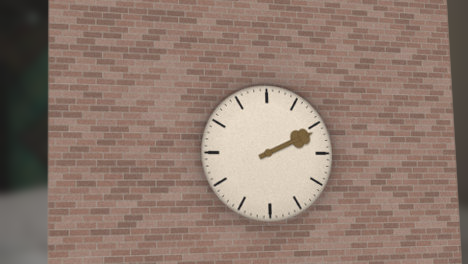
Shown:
2.11
